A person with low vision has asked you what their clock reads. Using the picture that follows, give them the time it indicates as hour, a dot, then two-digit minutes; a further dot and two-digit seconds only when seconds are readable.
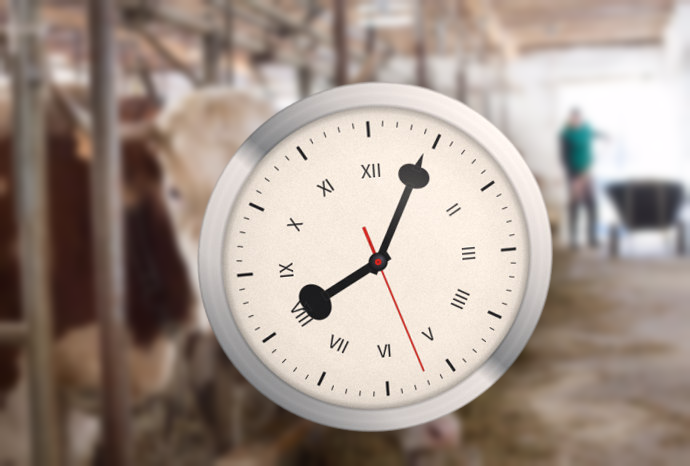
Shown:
8.04.27
